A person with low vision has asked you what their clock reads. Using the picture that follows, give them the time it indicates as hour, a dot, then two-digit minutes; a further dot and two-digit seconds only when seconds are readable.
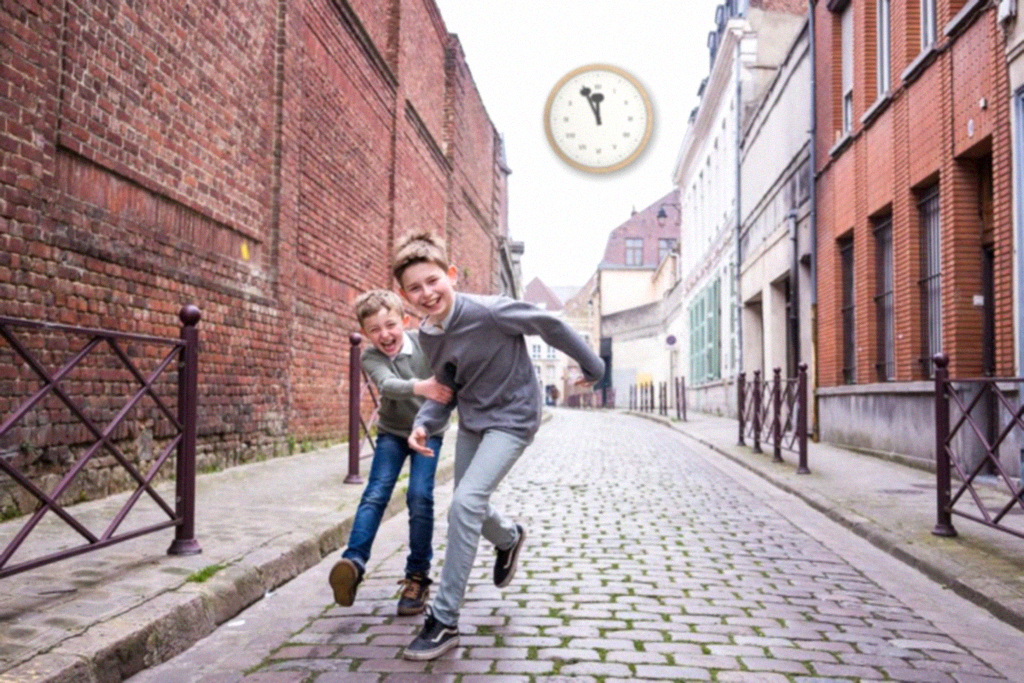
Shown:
11.56
